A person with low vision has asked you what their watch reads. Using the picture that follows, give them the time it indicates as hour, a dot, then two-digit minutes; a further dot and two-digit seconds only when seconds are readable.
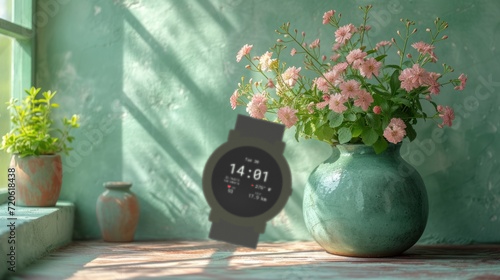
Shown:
14.01
